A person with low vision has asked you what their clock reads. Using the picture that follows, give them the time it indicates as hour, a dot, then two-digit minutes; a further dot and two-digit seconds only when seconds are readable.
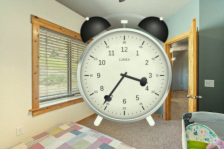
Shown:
3.36
